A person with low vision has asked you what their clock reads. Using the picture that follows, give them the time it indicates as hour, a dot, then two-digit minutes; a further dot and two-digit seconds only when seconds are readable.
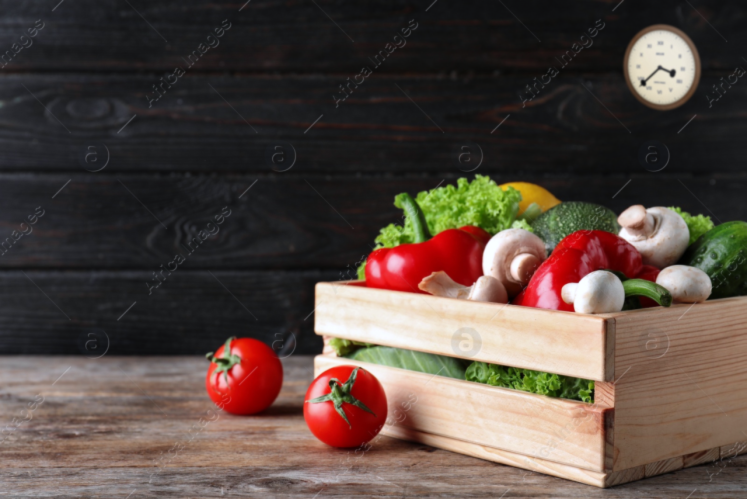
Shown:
3.38
